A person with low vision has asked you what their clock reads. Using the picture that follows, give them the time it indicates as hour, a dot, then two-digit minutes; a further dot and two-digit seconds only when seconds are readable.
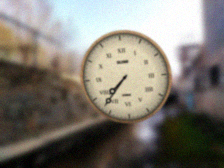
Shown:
7.37
